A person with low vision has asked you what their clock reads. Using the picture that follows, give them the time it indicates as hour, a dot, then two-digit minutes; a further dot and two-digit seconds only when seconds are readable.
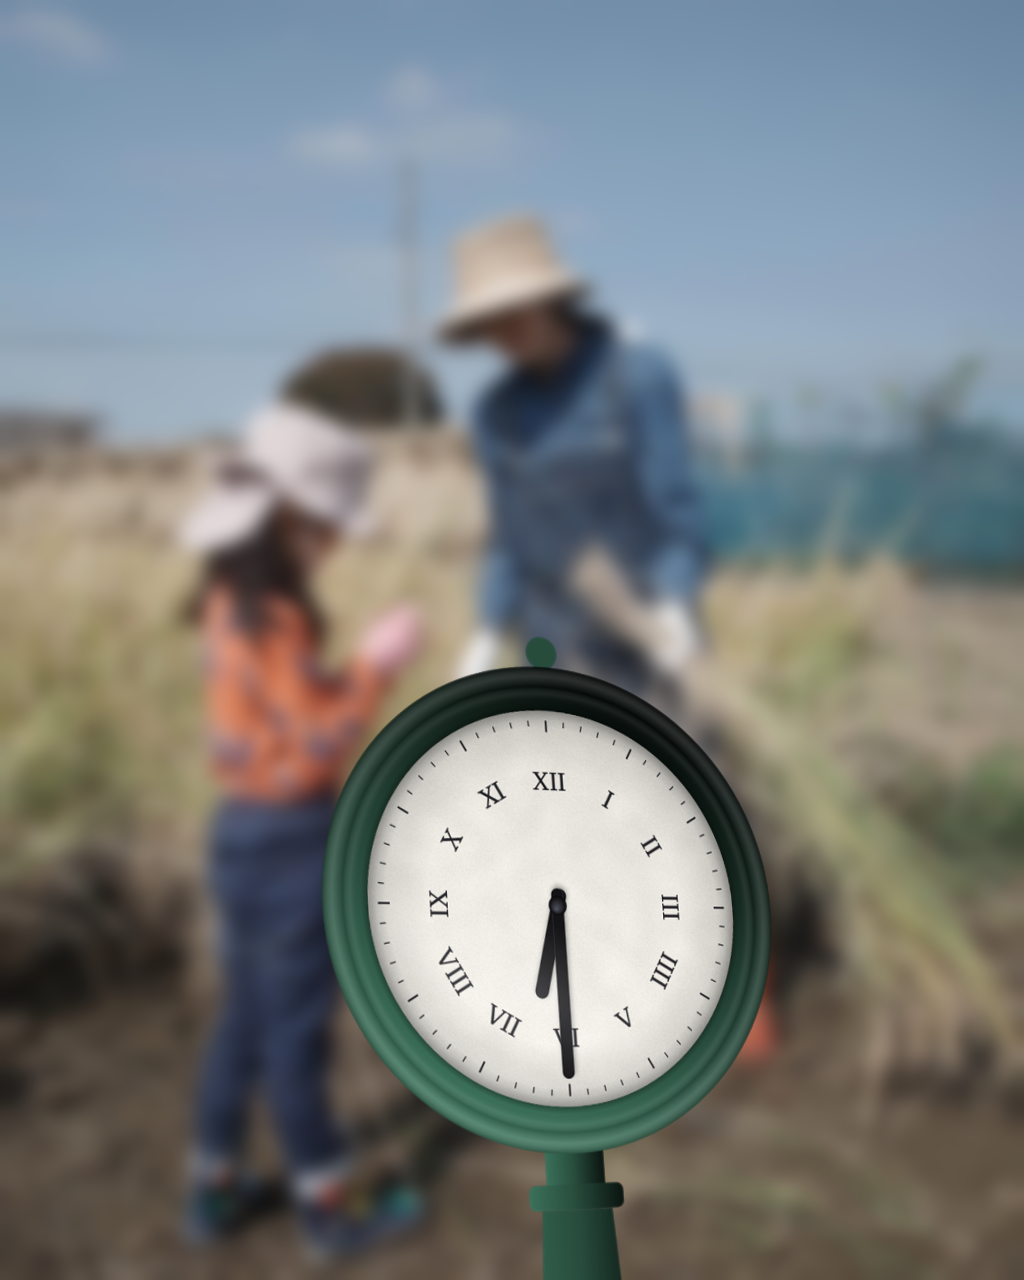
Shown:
6.30
